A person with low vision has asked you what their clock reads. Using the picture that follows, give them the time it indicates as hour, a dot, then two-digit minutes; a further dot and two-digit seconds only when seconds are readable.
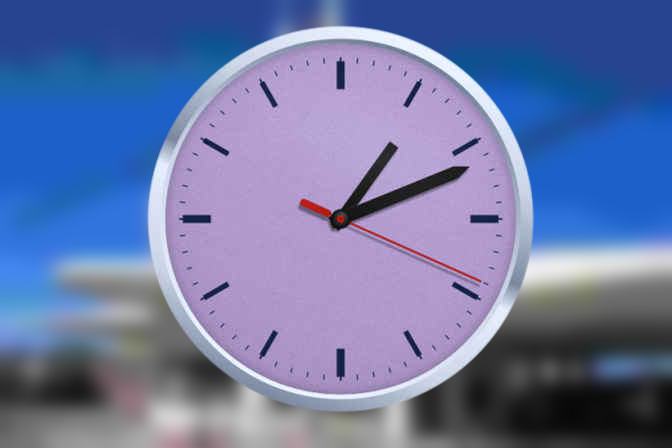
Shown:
1.11.19
